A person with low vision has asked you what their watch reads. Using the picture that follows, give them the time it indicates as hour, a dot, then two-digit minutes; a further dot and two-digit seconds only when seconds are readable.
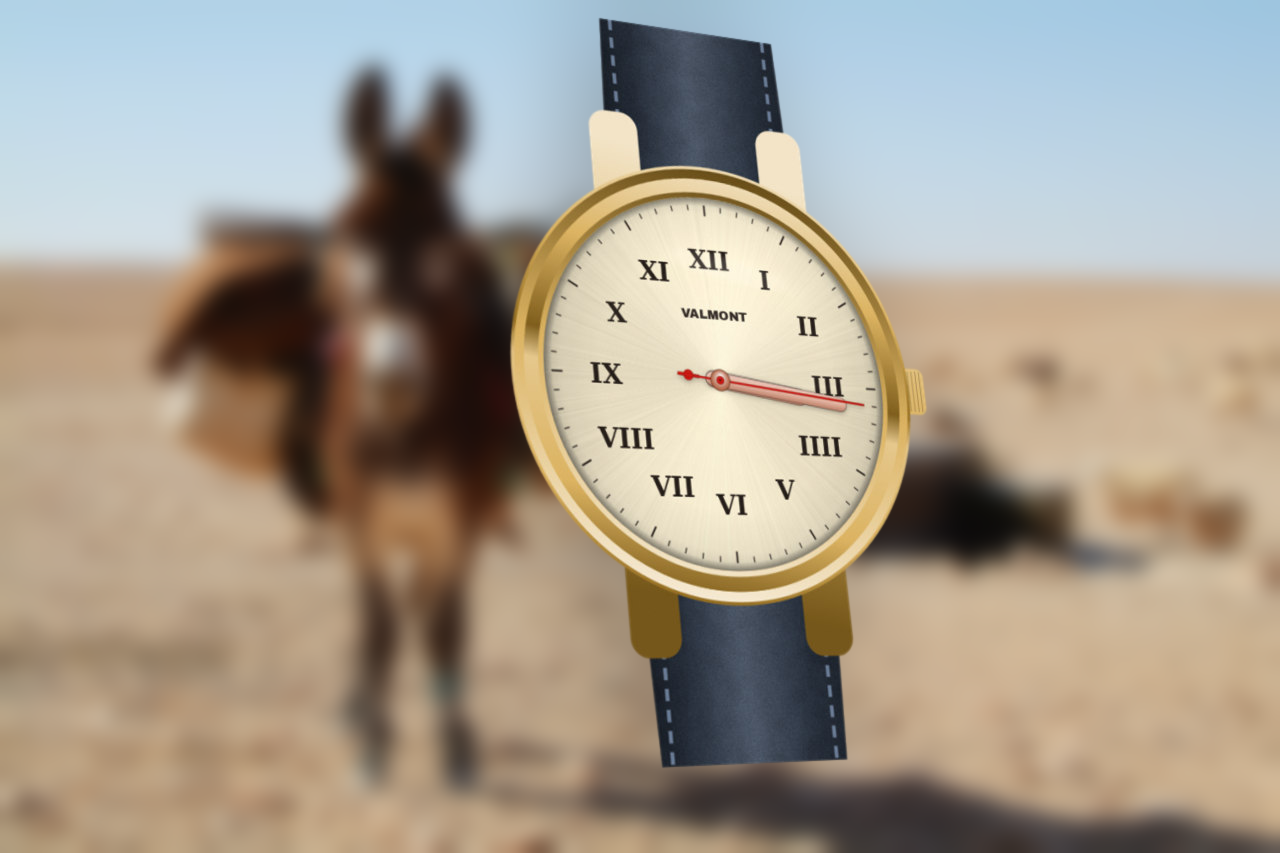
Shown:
3.16.16
